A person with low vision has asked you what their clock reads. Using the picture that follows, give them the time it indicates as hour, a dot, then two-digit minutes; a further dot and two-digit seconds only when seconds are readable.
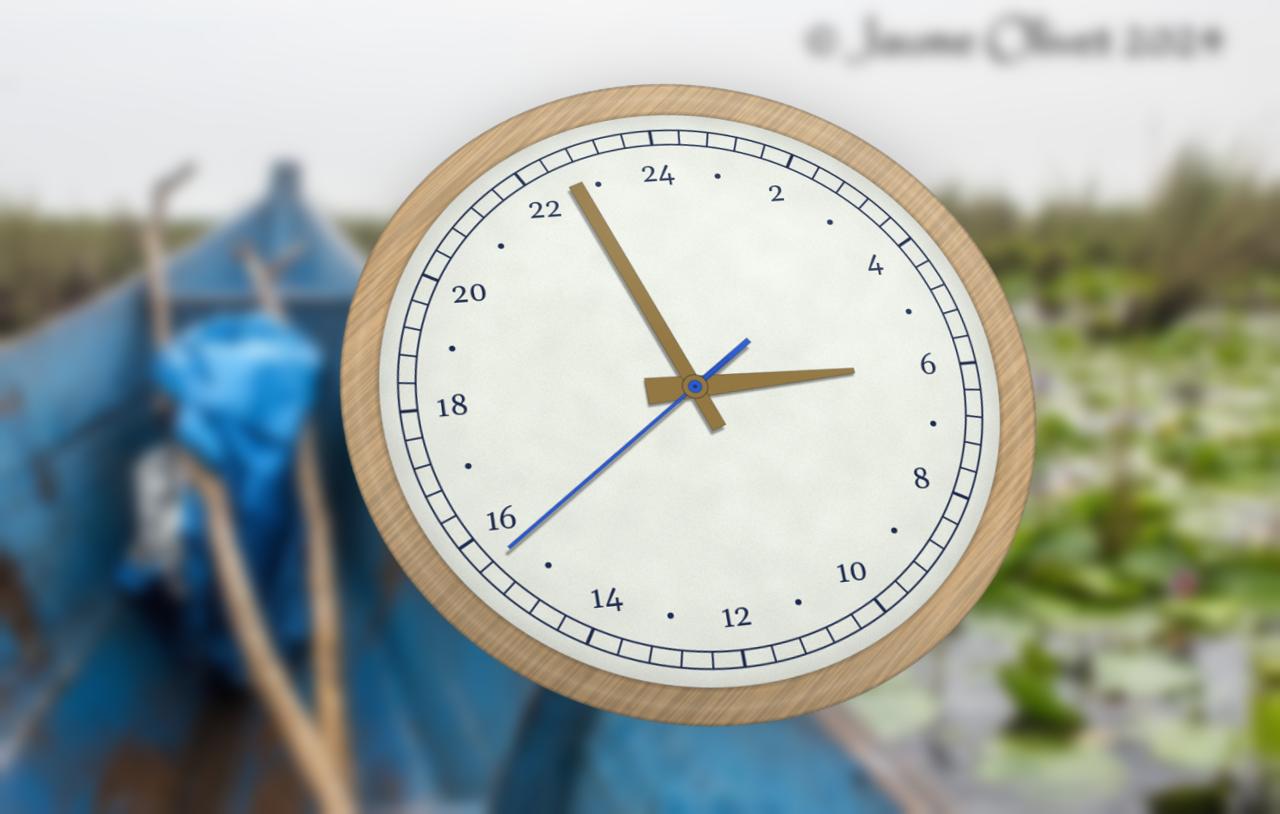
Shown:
5.56.39
